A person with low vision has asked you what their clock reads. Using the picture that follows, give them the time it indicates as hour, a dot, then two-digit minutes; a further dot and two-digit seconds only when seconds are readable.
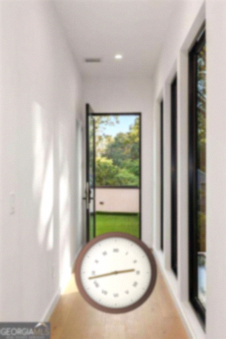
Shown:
2.43
